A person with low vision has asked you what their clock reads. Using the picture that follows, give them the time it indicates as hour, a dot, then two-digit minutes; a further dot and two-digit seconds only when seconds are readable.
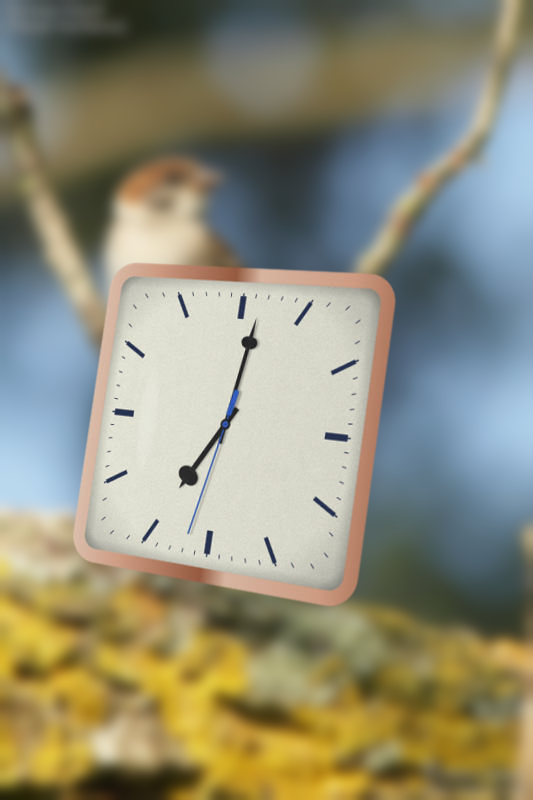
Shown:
7.01.32
